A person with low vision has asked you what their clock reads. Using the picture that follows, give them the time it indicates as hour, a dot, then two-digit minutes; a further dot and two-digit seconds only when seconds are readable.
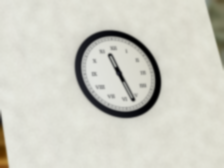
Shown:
11.27
